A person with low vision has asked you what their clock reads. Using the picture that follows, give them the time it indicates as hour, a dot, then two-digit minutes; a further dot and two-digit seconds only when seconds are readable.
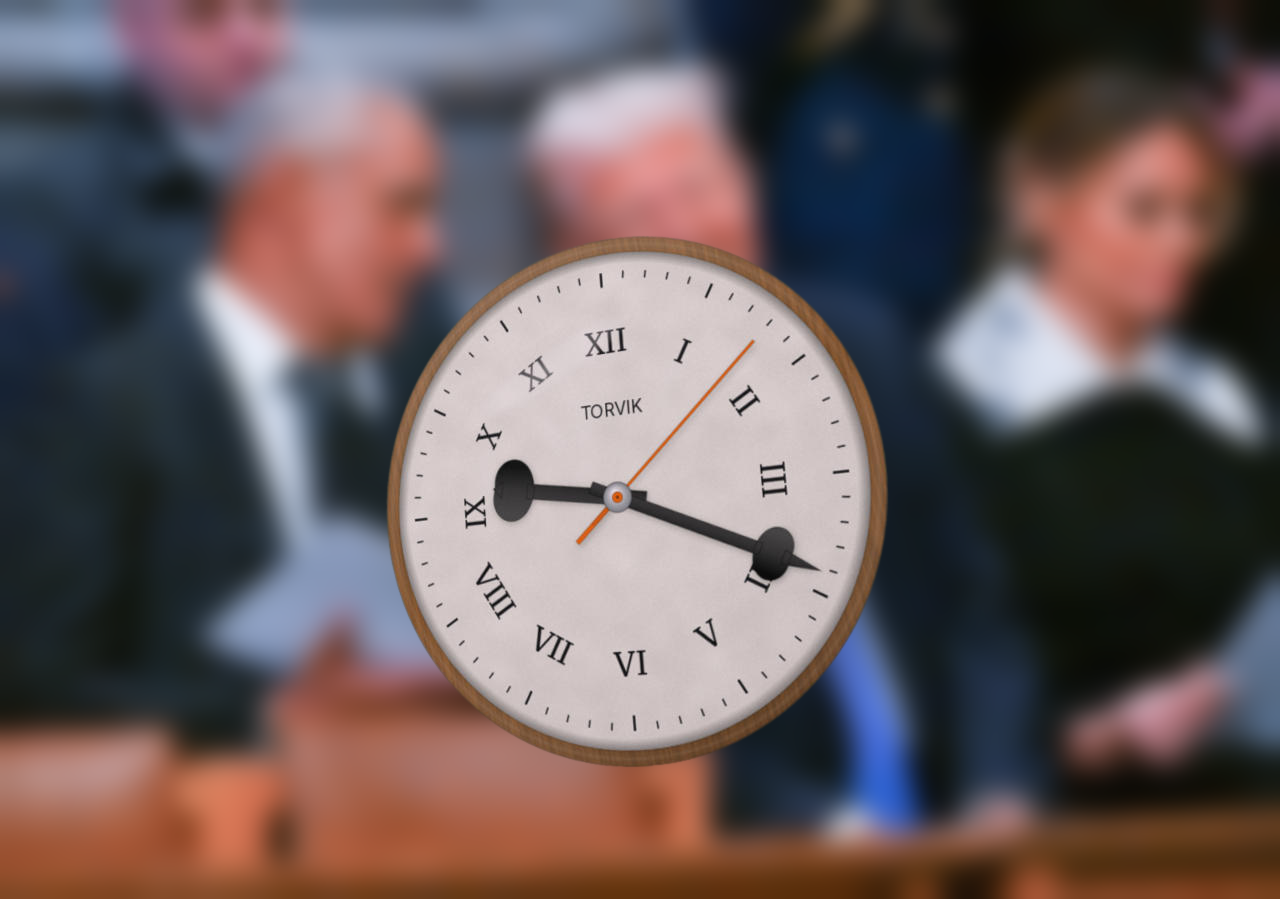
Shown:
9.19.08
